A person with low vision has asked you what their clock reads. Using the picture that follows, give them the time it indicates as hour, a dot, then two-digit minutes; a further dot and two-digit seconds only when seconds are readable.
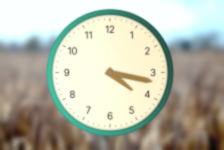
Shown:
4.17
